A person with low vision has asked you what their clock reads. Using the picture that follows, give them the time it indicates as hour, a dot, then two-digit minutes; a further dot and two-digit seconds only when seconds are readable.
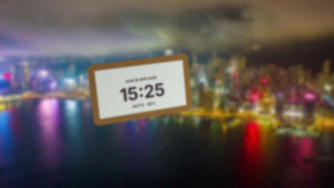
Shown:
15.25
